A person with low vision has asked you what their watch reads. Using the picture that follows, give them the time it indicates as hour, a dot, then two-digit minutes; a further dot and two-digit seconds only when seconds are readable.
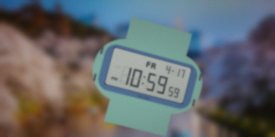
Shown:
10.59
